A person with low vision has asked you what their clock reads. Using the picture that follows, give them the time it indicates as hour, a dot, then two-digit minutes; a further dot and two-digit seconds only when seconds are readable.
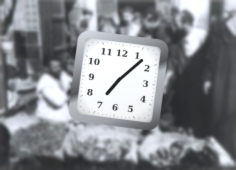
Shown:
7.07
